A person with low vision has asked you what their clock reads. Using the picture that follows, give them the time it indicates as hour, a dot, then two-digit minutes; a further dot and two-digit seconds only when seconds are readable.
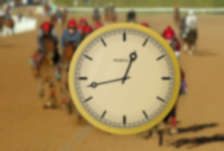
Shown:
12.43
